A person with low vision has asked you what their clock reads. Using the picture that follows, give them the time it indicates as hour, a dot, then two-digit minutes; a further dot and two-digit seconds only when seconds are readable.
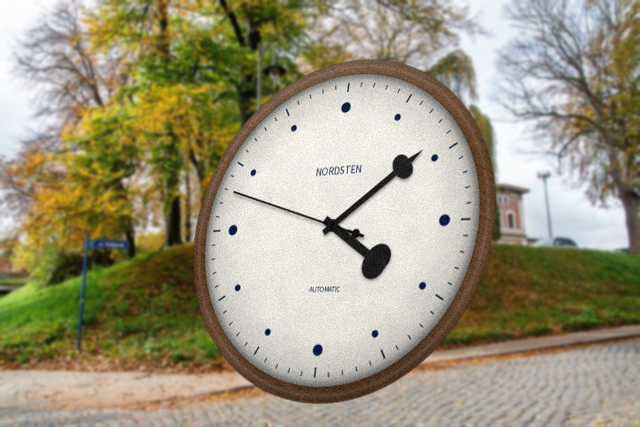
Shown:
4.08.48
